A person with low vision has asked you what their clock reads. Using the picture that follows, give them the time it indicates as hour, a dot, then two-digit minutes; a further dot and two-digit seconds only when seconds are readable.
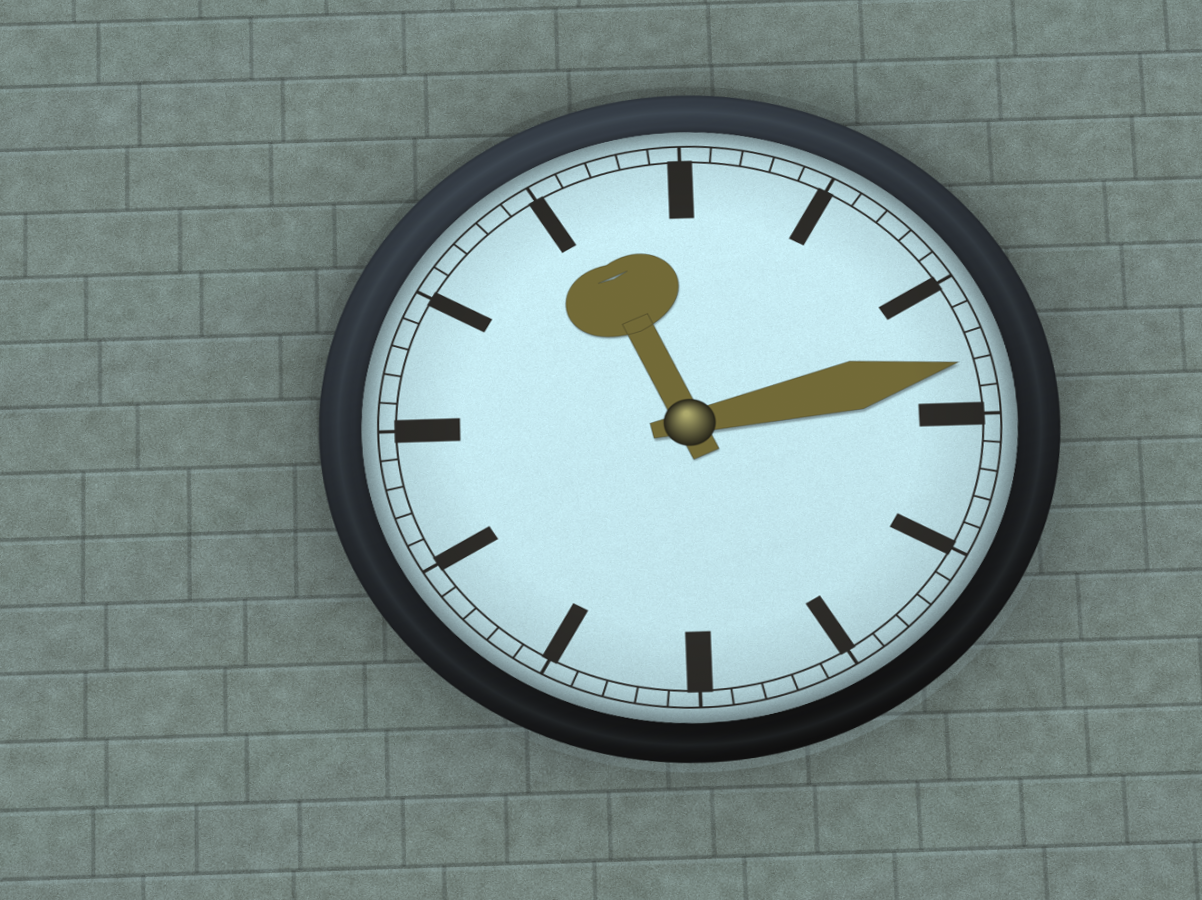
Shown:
11.13
